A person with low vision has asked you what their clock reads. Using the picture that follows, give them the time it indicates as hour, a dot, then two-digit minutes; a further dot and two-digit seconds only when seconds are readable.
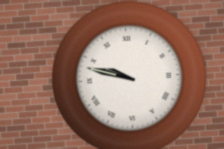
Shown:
9.48
